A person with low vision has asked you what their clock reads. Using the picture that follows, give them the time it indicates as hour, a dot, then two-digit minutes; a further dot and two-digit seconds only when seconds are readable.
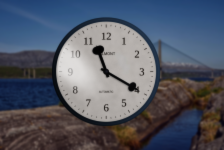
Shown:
11.20
